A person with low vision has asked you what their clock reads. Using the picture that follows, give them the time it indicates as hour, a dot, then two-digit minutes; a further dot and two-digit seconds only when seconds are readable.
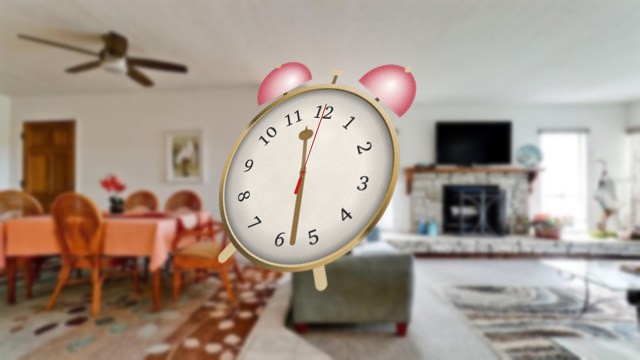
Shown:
11.28.00
